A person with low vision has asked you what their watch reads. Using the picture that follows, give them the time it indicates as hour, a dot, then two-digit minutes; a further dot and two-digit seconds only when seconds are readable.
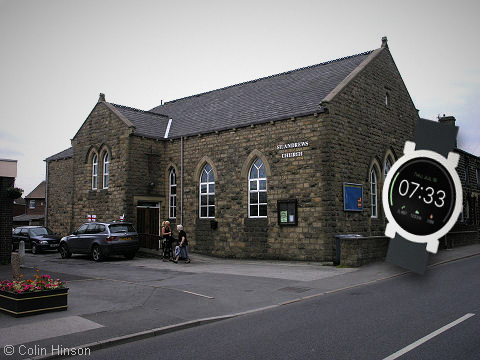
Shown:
7.33
